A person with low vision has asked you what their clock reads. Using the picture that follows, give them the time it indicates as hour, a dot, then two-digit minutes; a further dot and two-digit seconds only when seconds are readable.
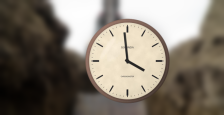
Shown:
3.59
